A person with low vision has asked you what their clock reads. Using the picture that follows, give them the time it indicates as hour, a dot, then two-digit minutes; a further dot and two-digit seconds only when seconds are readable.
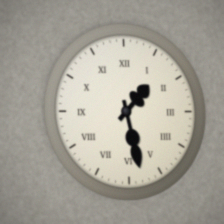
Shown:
1.28
